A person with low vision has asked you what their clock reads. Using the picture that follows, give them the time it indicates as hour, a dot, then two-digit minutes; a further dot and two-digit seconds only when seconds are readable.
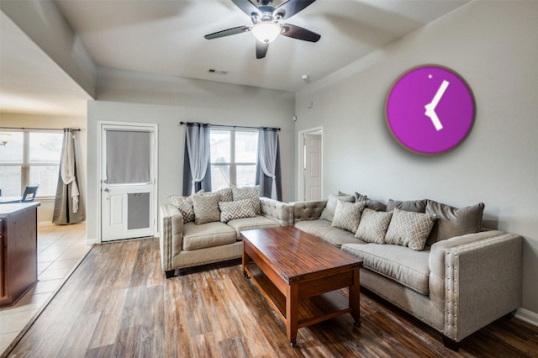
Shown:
5.05
